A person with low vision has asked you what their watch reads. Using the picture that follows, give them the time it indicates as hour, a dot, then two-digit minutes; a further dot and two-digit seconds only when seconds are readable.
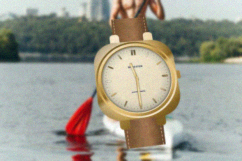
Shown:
11.30
